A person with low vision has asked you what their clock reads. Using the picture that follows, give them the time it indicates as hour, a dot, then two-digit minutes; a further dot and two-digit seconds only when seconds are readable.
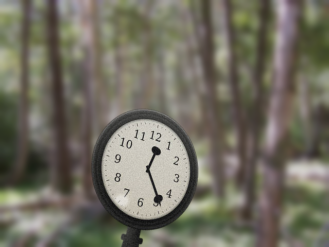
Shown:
12.24
